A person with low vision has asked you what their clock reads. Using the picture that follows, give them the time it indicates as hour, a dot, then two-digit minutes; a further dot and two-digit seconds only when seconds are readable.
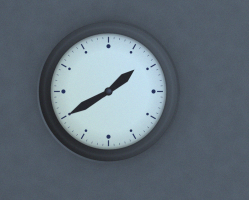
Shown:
1.40
